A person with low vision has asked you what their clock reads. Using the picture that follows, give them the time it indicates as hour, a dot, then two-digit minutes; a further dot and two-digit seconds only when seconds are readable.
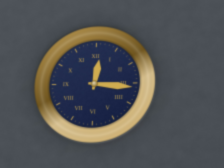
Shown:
12.16
